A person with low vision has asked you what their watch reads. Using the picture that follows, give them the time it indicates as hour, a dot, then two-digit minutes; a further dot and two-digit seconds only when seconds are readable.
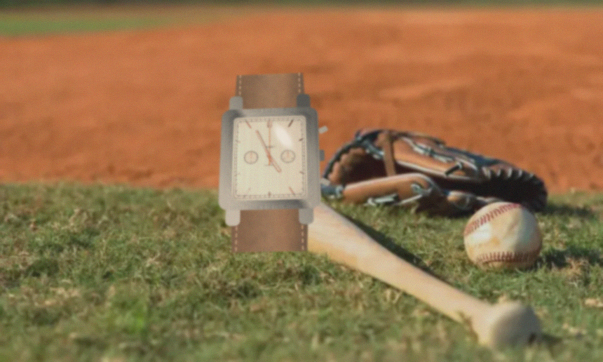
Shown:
4.56
